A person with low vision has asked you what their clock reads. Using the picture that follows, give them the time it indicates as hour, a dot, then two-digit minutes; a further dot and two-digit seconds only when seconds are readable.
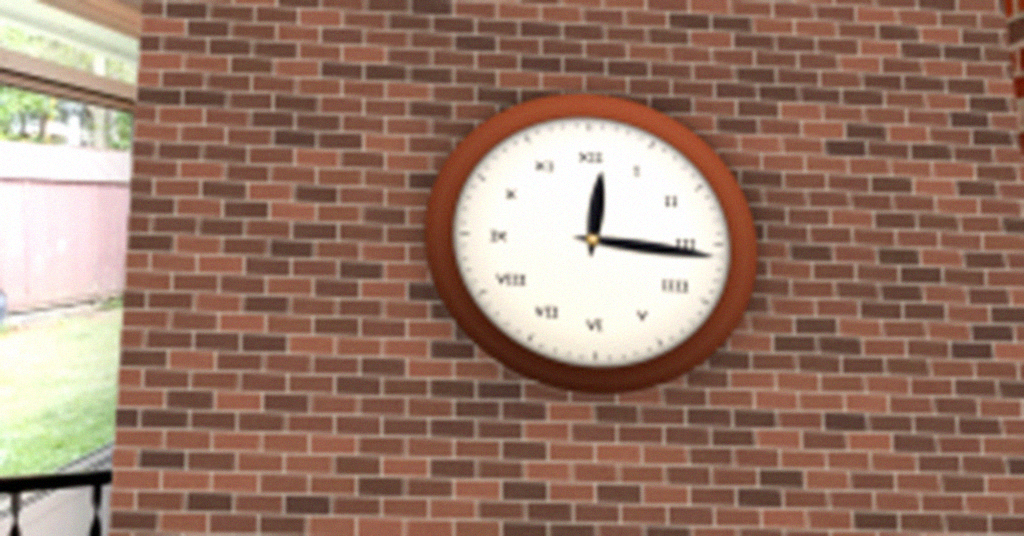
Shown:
12.16
